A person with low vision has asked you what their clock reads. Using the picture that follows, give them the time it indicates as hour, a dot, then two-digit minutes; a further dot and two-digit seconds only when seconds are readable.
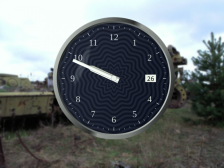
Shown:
9.49
